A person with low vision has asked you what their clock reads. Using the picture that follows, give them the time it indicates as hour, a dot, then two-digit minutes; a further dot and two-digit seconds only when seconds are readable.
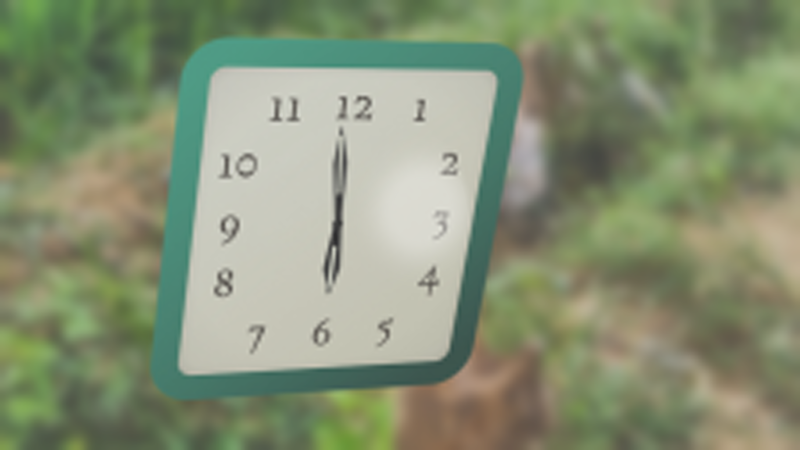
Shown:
5.59
